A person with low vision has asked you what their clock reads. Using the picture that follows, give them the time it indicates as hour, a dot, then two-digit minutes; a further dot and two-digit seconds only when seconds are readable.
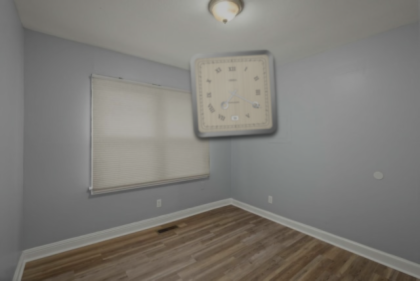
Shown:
7.20
